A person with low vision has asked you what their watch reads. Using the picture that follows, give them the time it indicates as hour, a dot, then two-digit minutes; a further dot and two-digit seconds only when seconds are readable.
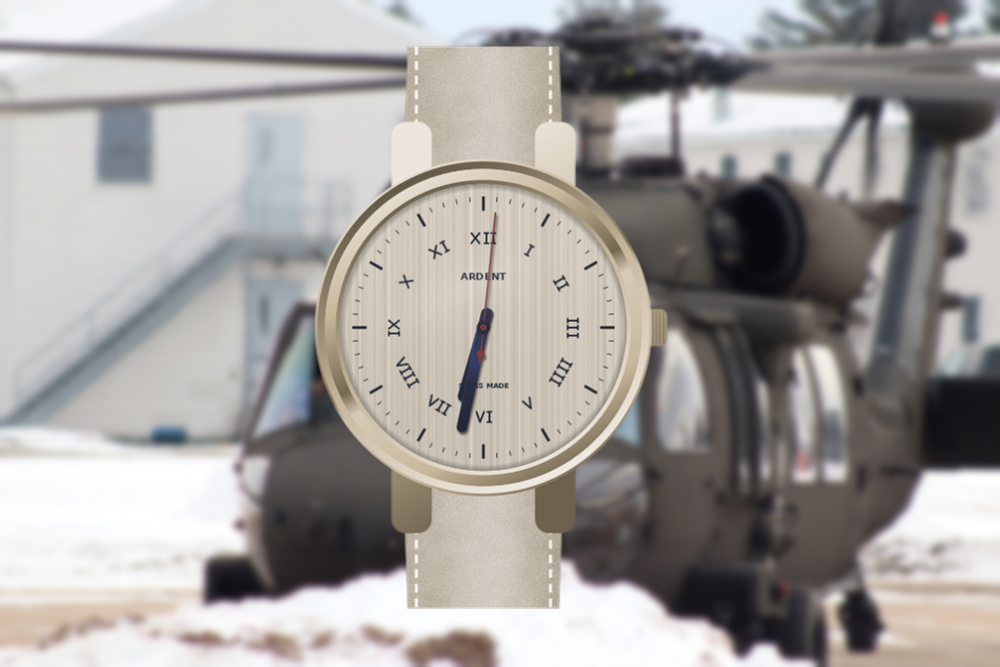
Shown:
6.32.01
